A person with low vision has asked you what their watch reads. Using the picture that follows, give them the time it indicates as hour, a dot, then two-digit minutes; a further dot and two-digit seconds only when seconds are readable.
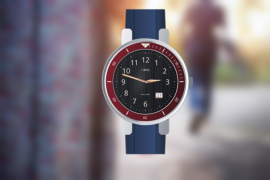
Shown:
2.48
